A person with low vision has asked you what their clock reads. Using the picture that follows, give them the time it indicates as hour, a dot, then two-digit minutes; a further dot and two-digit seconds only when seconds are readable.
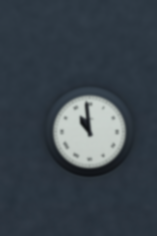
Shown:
10.59
